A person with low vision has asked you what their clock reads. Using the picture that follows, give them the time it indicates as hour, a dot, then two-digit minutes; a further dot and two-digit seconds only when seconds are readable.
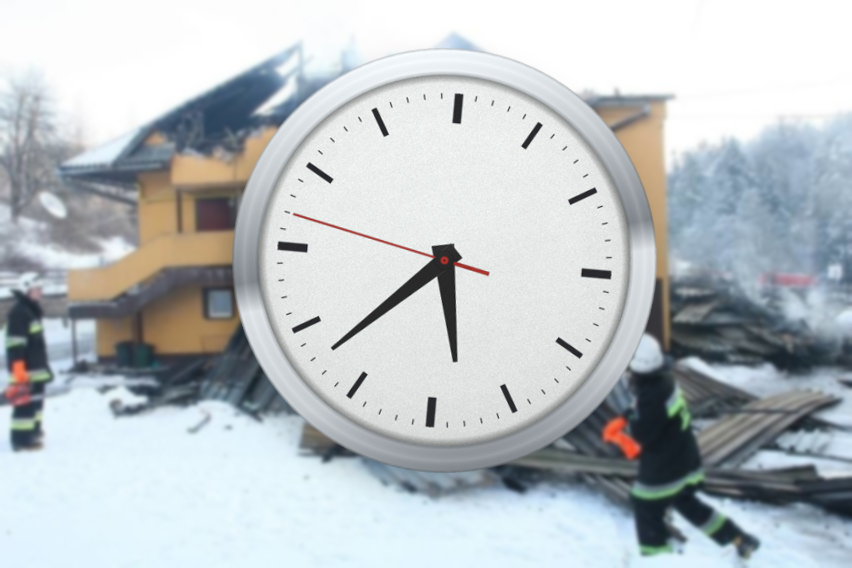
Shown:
5.37.47
